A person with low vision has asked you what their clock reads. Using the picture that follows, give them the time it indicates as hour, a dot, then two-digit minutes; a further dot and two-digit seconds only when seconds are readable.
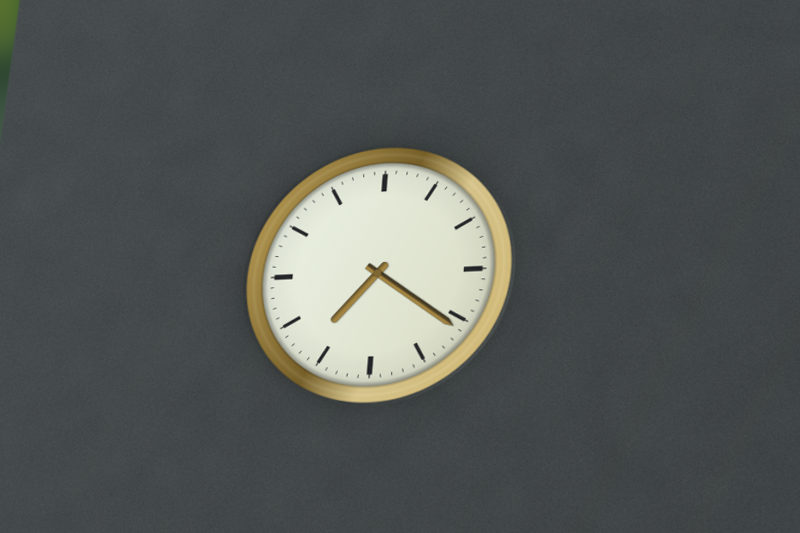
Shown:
7.21
